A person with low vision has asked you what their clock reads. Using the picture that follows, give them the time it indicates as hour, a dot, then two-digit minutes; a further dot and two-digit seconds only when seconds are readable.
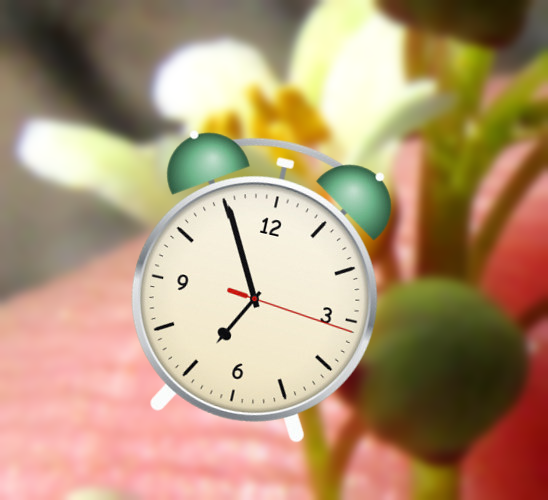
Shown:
6.55.16
